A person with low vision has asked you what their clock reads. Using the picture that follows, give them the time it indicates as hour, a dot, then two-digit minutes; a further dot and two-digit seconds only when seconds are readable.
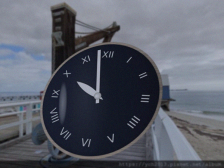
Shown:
9.58
